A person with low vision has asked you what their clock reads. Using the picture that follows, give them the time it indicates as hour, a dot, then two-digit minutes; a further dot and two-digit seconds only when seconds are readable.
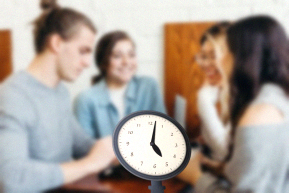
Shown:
5.02
